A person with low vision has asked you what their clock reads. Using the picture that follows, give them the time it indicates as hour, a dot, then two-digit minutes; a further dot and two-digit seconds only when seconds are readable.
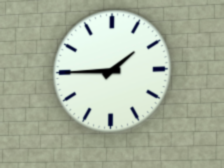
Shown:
1.45
